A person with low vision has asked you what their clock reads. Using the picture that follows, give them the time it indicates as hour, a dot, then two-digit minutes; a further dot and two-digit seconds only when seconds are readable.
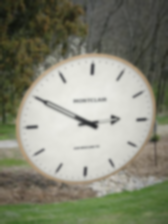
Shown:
2.50
